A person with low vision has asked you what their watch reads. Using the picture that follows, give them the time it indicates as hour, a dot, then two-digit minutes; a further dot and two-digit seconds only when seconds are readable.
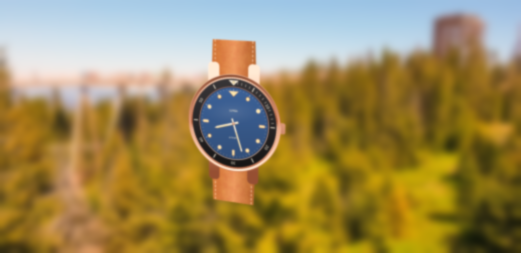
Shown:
8.27
